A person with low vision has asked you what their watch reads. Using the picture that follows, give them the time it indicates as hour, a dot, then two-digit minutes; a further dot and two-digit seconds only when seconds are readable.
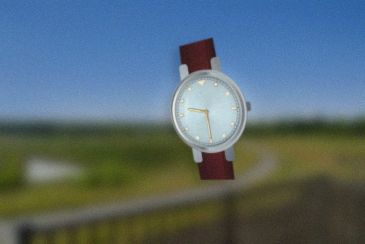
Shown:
9.30
